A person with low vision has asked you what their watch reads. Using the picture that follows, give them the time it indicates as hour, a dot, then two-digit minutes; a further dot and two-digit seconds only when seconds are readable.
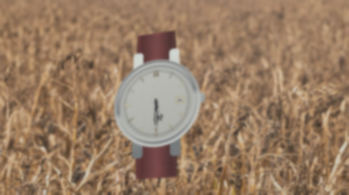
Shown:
5.30
